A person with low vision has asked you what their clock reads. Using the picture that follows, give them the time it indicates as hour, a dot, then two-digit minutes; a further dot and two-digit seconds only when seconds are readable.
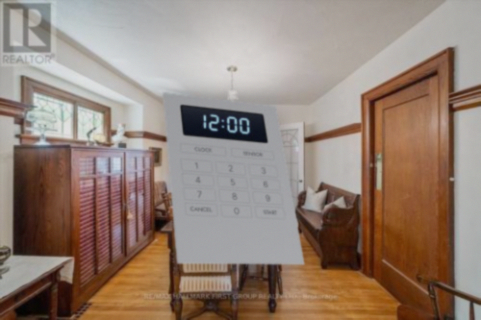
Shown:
12.00
